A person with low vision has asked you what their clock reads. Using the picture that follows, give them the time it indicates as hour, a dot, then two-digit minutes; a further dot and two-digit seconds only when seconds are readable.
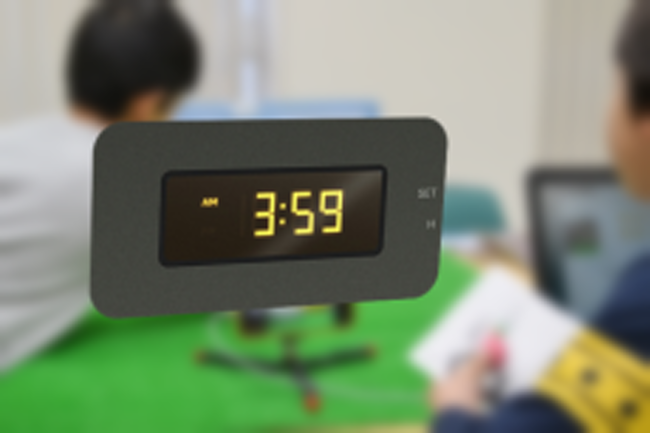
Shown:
3.59
